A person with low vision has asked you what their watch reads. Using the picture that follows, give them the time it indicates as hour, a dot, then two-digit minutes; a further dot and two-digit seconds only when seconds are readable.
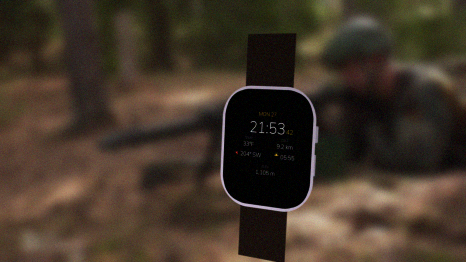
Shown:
21.53
